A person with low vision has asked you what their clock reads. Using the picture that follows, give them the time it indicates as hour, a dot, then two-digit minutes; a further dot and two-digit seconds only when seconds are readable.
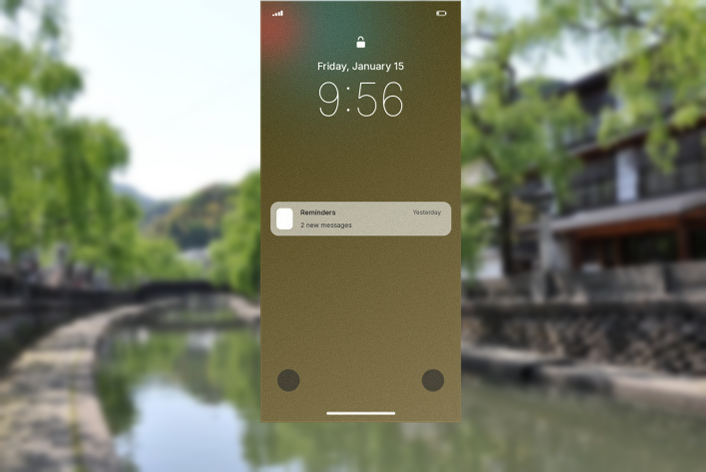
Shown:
9.56
